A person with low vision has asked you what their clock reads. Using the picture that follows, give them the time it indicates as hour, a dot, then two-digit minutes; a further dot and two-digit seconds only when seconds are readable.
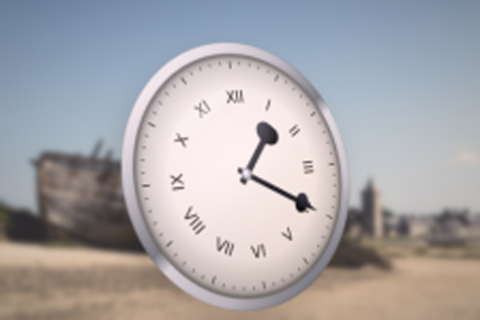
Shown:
1.20
